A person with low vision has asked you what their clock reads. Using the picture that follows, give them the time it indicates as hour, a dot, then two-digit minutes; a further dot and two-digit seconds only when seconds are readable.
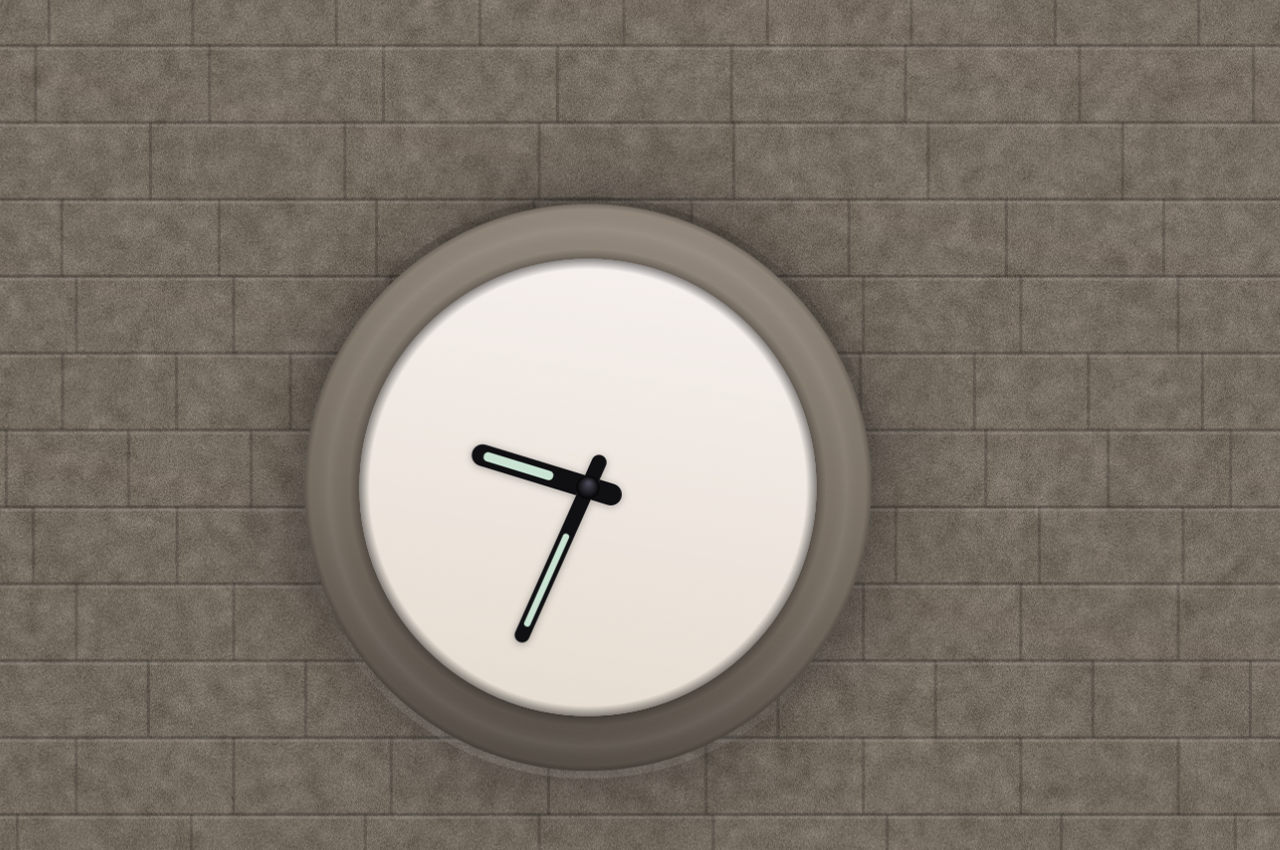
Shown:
9.34
